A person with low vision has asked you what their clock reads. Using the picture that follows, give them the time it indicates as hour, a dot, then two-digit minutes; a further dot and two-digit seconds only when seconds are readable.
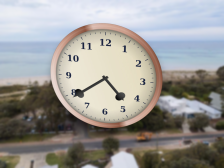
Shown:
4.39
